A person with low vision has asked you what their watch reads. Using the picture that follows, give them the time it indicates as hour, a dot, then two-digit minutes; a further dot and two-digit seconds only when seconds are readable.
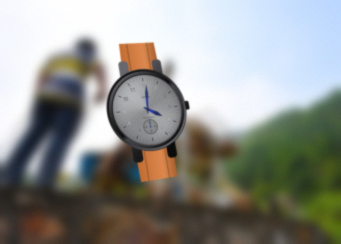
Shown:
4.01
